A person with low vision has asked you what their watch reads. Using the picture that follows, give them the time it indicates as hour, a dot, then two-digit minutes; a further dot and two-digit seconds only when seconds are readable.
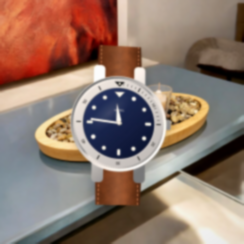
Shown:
11.46
